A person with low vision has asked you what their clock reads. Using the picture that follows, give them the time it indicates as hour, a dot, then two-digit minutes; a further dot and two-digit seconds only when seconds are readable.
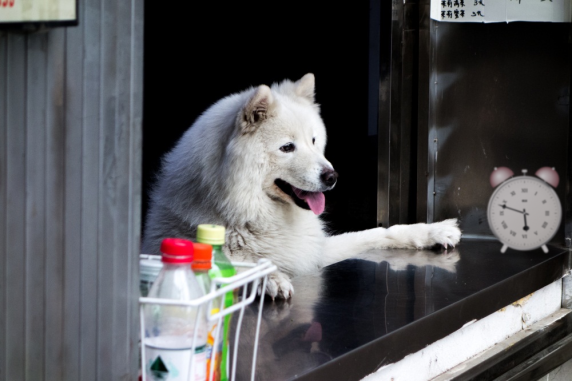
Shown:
5.48
